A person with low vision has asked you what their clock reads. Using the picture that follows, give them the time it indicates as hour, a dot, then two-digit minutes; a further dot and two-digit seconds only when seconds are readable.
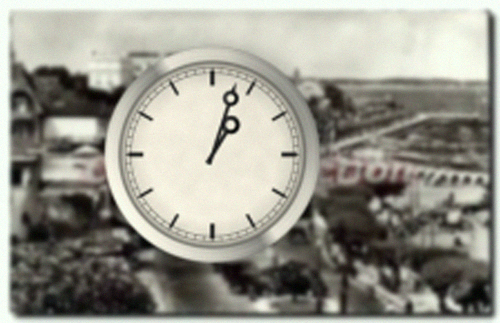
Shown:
1.03
